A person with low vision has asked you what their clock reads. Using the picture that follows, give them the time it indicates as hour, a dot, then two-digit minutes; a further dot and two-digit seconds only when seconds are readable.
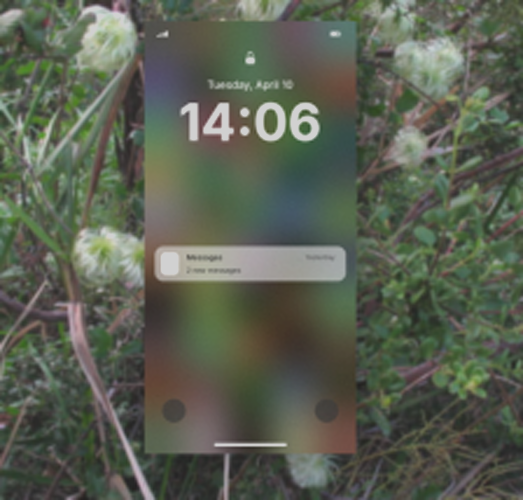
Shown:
14.06
